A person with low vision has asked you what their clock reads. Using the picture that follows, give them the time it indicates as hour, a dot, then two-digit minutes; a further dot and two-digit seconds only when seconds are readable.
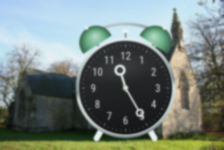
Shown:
11.25
